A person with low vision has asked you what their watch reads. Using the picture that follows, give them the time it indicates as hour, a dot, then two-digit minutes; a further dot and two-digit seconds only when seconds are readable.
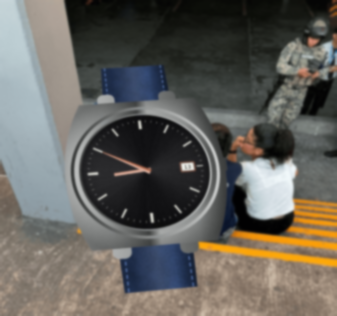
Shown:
8.50
